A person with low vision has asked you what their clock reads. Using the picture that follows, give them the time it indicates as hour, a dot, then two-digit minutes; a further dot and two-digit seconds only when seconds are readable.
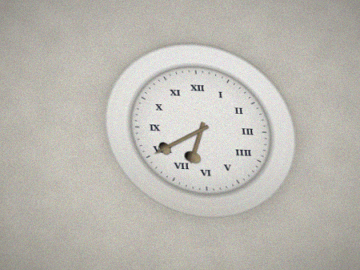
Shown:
6.40
